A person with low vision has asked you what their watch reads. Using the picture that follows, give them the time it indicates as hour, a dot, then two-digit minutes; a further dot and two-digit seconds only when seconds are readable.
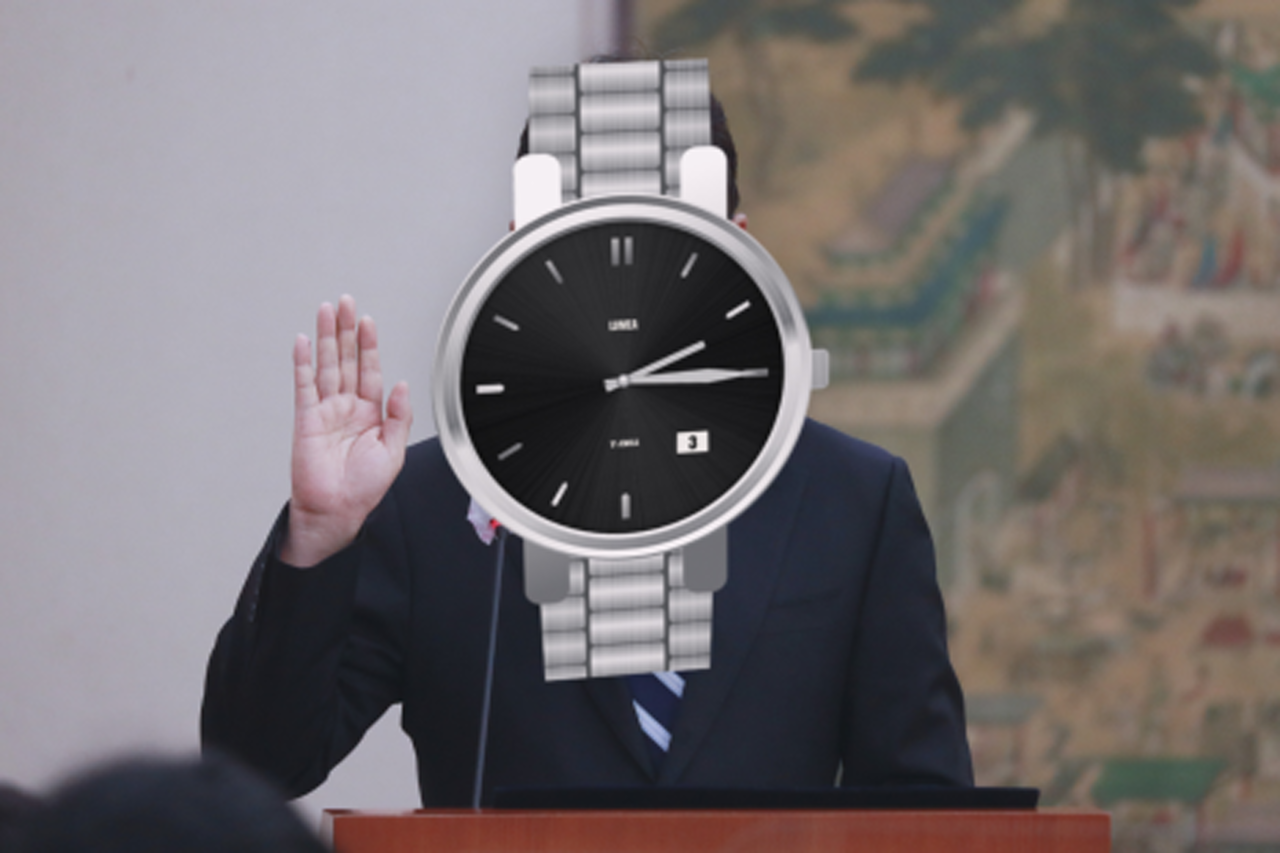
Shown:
2.15
